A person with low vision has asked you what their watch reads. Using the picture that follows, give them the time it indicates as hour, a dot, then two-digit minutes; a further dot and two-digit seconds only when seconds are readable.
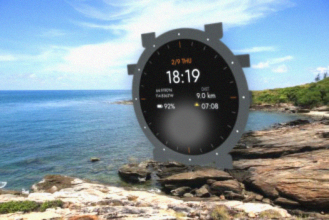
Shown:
18.19
